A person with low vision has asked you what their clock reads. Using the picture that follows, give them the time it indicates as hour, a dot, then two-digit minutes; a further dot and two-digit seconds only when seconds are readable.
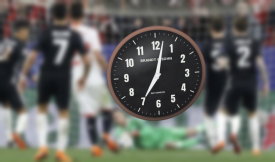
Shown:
7.02
